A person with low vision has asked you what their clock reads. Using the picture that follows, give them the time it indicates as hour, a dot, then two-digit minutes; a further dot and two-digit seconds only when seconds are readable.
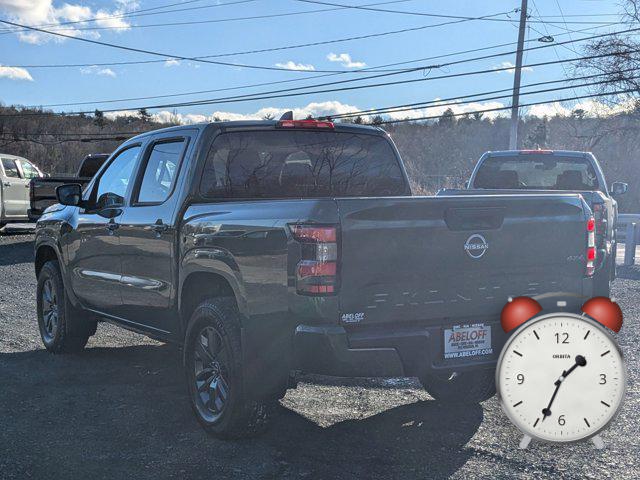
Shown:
1.34
